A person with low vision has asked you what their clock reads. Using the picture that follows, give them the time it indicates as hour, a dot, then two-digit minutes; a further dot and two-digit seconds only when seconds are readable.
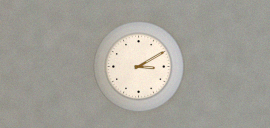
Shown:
3.10
